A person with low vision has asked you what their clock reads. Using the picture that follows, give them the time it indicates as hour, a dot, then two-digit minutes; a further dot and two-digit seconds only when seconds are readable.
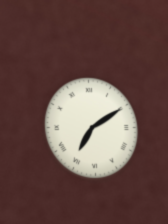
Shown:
7.10
